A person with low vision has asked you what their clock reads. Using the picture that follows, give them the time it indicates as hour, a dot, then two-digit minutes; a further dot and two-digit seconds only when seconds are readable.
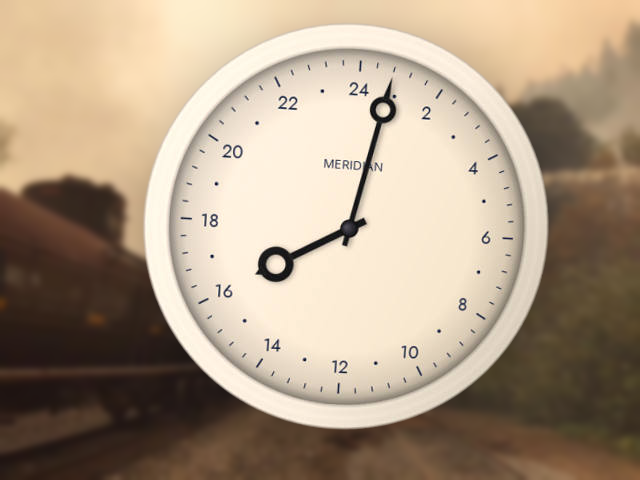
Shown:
16.02
